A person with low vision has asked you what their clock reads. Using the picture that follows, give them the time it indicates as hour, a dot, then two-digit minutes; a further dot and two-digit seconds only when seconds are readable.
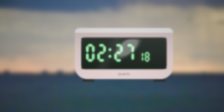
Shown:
2.27.18
